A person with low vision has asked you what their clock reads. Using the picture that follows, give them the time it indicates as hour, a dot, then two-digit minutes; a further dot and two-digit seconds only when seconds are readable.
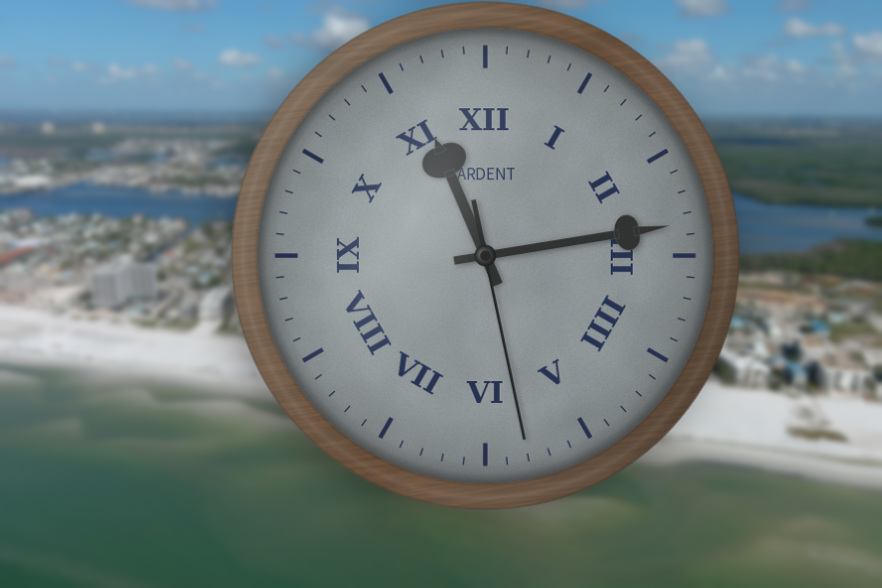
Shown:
11.13.28
